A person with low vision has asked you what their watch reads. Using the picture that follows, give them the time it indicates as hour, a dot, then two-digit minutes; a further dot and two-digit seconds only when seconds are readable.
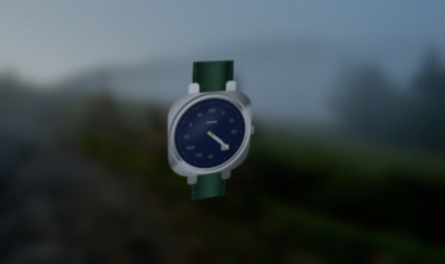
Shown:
4.22
